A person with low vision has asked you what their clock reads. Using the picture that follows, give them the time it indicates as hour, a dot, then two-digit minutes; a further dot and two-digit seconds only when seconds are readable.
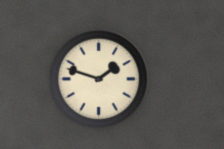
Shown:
1.48
